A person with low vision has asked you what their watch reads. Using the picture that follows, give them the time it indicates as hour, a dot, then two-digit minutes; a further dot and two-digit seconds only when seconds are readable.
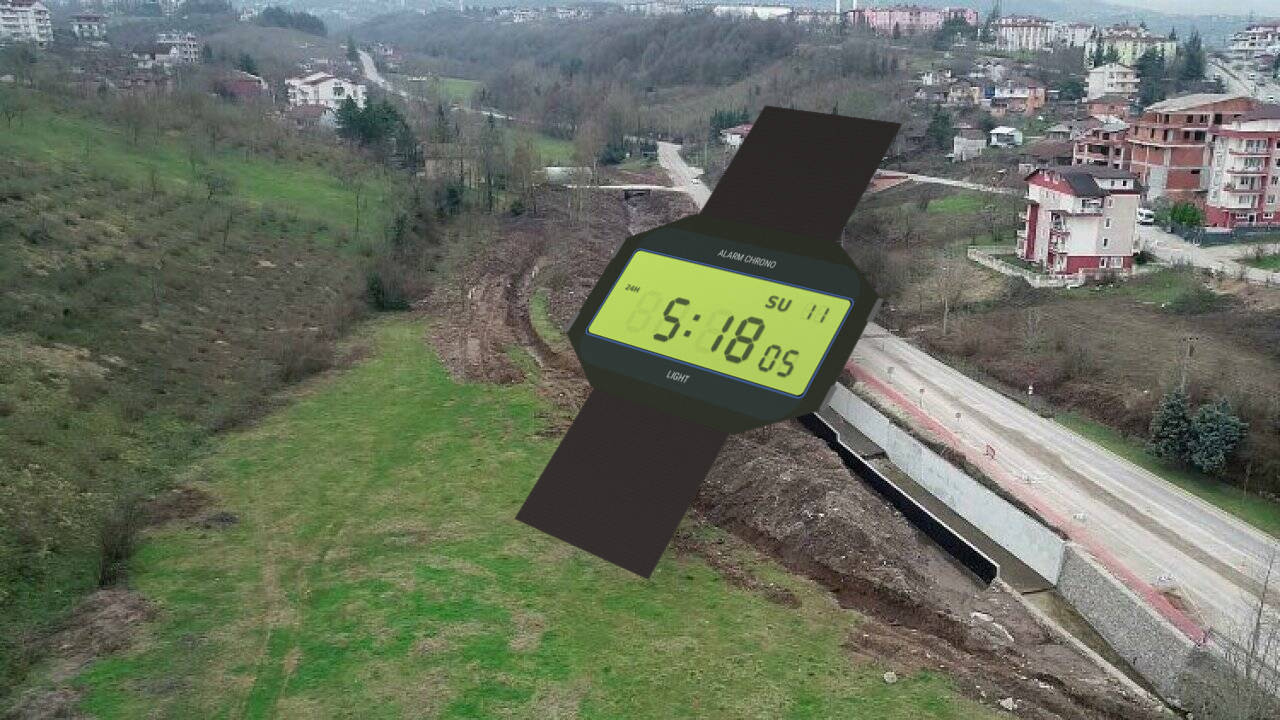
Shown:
5.18.05
